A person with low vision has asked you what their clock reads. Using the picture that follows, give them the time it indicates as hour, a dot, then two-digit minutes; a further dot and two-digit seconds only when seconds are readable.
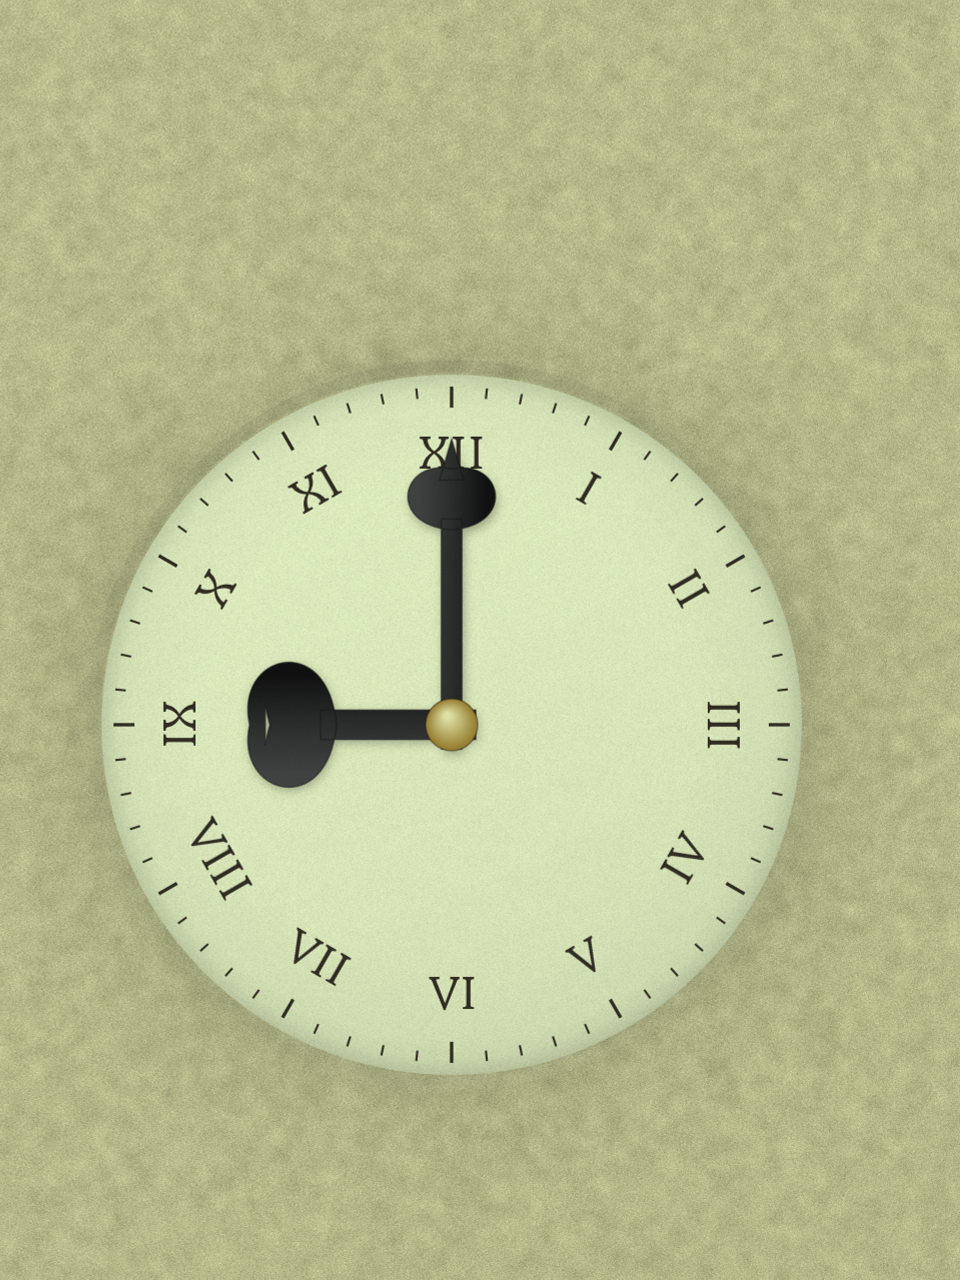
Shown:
9.00
